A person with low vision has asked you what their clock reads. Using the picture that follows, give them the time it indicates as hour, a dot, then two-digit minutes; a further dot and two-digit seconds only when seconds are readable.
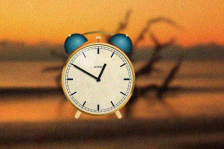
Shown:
12.50
